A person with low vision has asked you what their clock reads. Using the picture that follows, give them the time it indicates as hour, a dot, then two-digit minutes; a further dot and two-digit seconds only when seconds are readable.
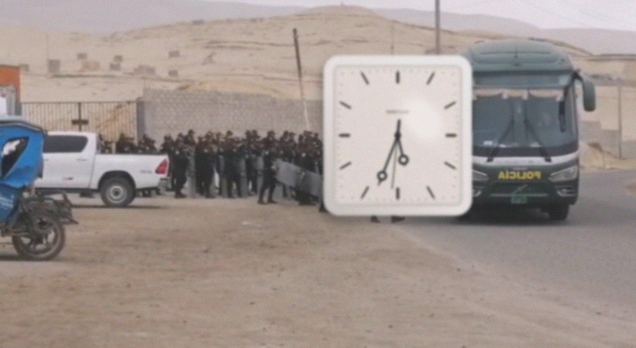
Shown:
5.33.31
